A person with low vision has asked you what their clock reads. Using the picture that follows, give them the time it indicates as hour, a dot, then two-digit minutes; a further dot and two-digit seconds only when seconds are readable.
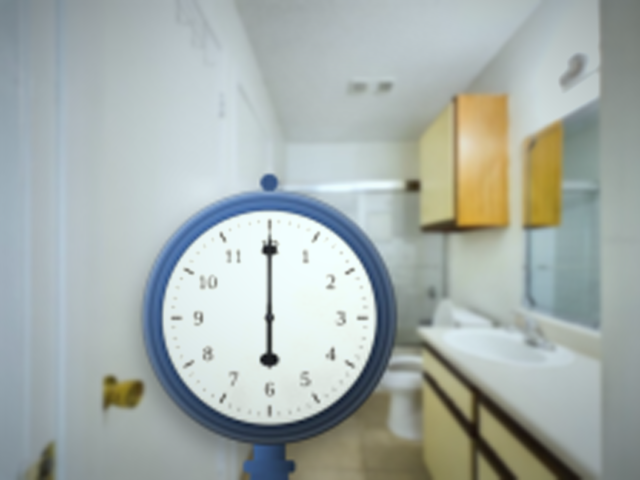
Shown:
6.00
